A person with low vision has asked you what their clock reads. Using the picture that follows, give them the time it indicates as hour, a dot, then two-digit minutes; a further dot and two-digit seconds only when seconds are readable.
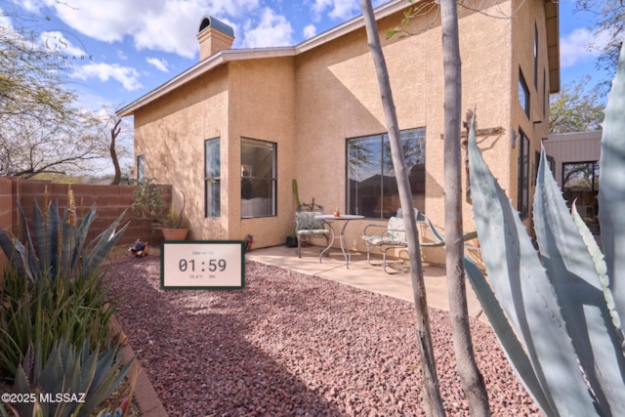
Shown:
1.59
